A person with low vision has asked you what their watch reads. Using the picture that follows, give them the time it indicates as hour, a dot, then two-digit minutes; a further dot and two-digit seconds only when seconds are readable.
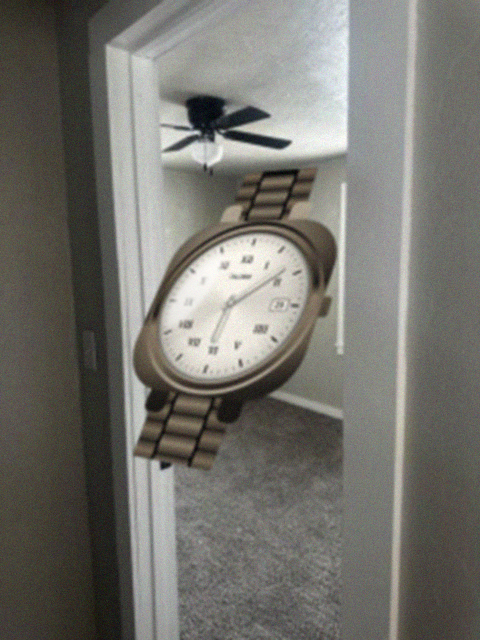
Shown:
6.08
